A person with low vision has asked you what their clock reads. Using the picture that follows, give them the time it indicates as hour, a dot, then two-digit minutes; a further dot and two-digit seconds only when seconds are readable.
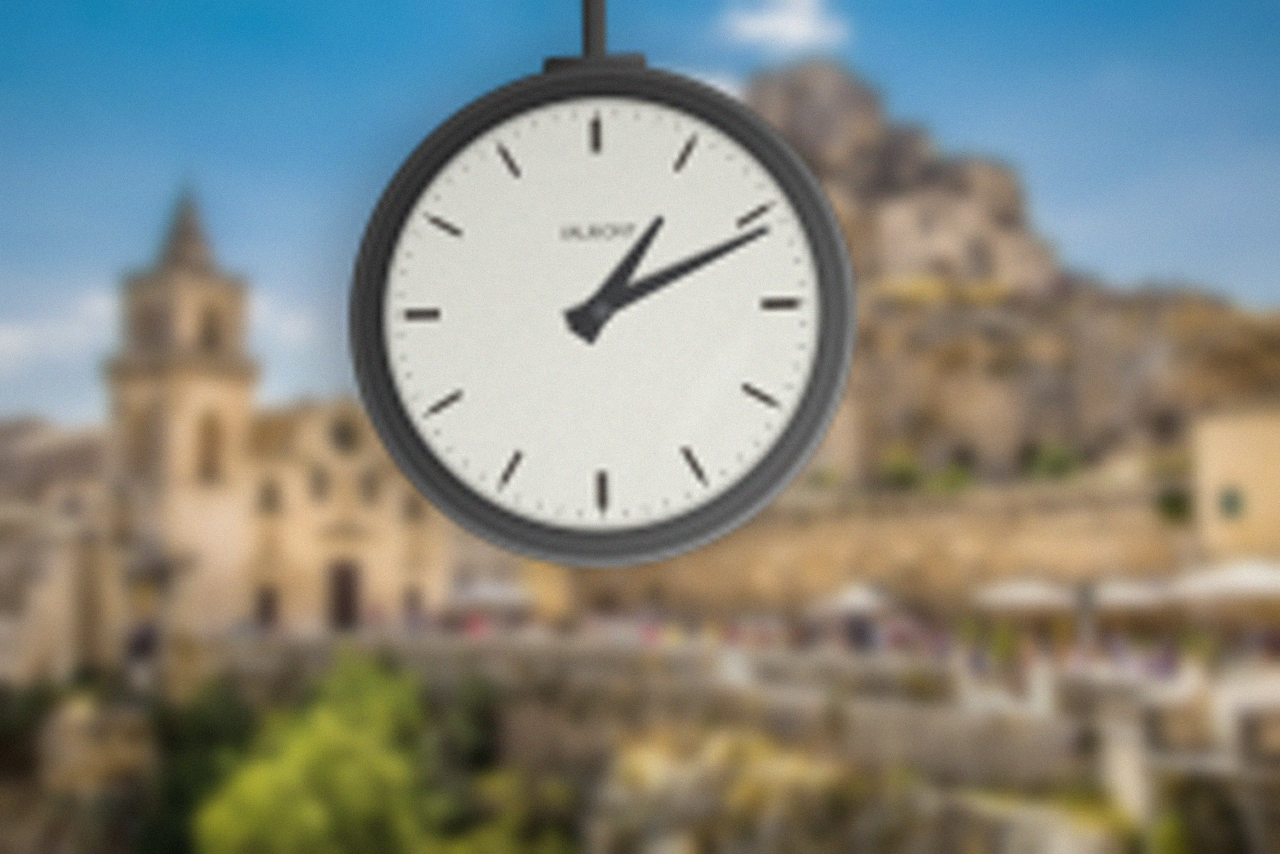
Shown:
1.11
